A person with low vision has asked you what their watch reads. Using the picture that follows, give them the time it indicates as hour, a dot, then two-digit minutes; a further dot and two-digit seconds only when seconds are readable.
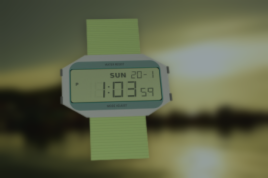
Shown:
1.03.59
